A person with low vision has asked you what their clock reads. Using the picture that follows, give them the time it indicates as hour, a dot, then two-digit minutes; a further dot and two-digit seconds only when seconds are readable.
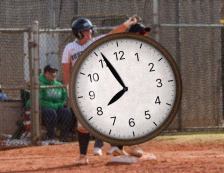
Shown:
7.56
